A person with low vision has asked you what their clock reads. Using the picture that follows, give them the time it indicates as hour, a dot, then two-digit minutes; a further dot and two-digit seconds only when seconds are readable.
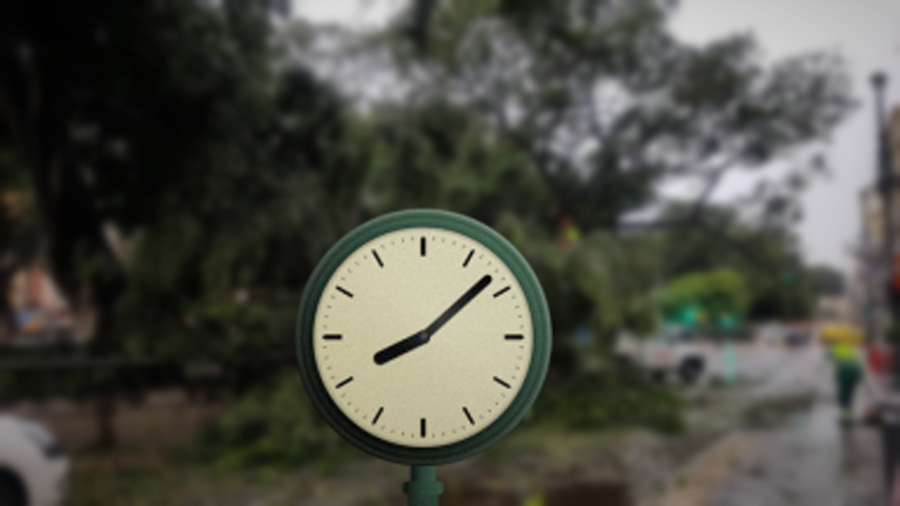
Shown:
8.08
